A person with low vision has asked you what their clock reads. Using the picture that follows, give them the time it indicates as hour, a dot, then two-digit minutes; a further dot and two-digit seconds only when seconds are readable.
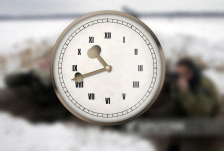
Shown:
10.42
